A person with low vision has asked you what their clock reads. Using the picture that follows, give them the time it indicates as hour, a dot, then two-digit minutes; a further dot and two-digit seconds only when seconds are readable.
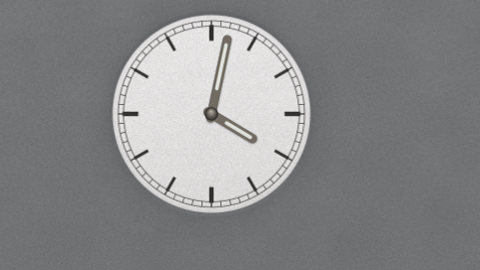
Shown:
4.02
